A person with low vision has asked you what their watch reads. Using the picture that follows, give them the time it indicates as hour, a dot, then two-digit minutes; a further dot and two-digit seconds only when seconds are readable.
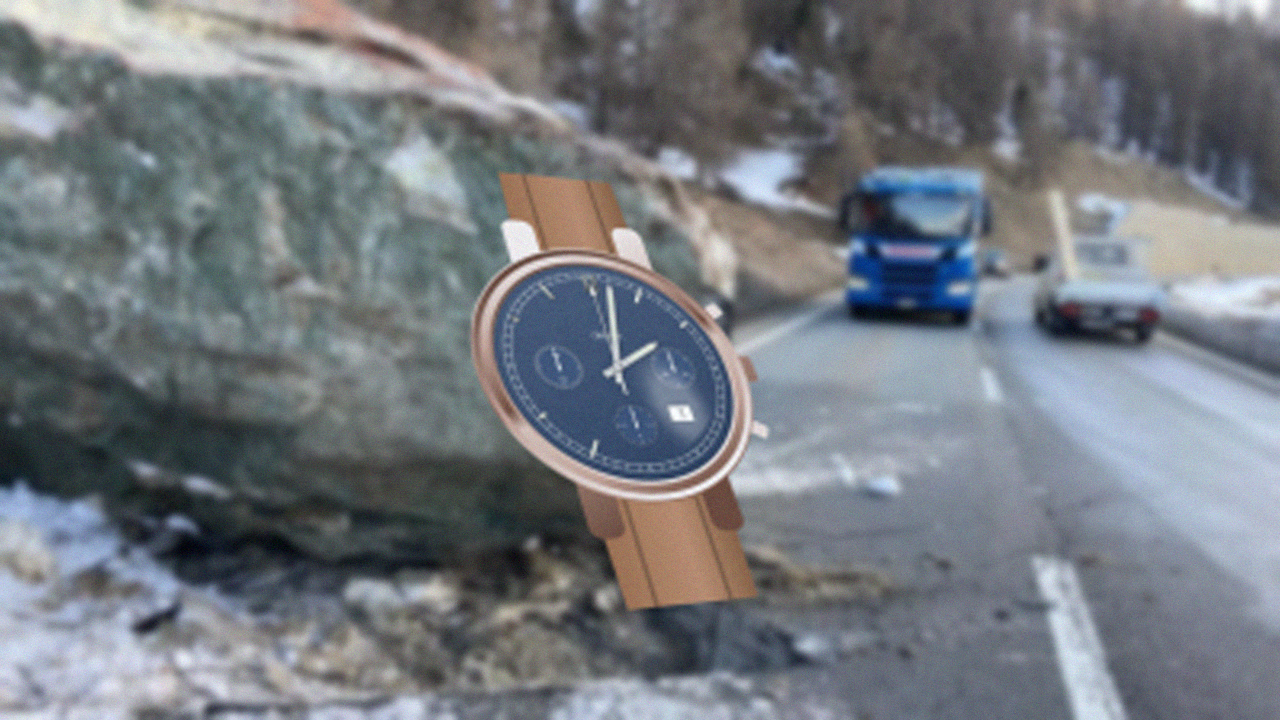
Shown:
2.02
